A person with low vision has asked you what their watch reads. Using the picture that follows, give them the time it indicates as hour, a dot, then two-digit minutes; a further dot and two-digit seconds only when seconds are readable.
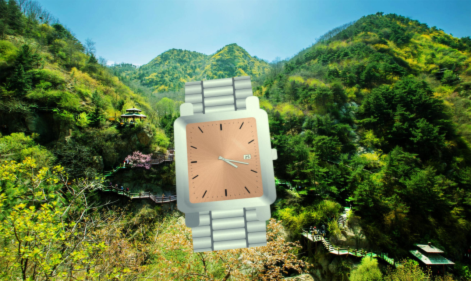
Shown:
4.18
